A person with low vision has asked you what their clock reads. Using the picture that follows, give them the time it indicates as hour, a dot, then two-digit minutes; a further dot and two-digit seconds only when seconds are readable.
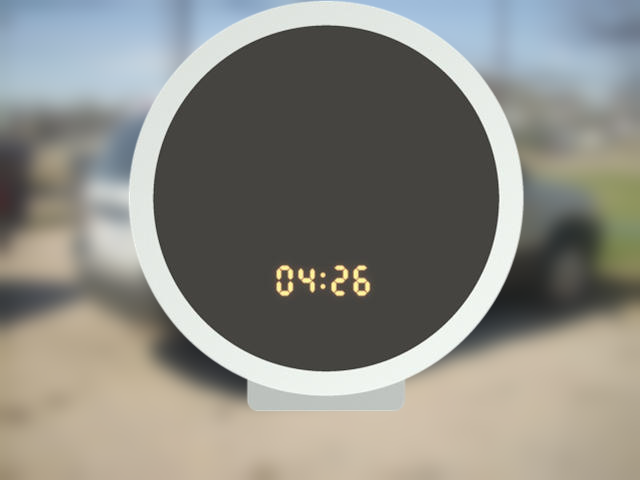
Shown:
4.26
